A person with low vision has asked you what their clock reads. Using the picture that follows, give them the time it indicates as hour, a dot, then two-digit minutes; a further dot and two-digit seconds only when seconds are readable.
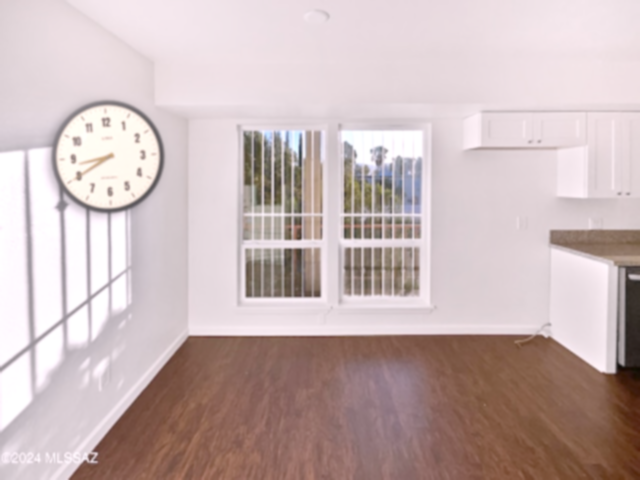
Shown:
8.40
